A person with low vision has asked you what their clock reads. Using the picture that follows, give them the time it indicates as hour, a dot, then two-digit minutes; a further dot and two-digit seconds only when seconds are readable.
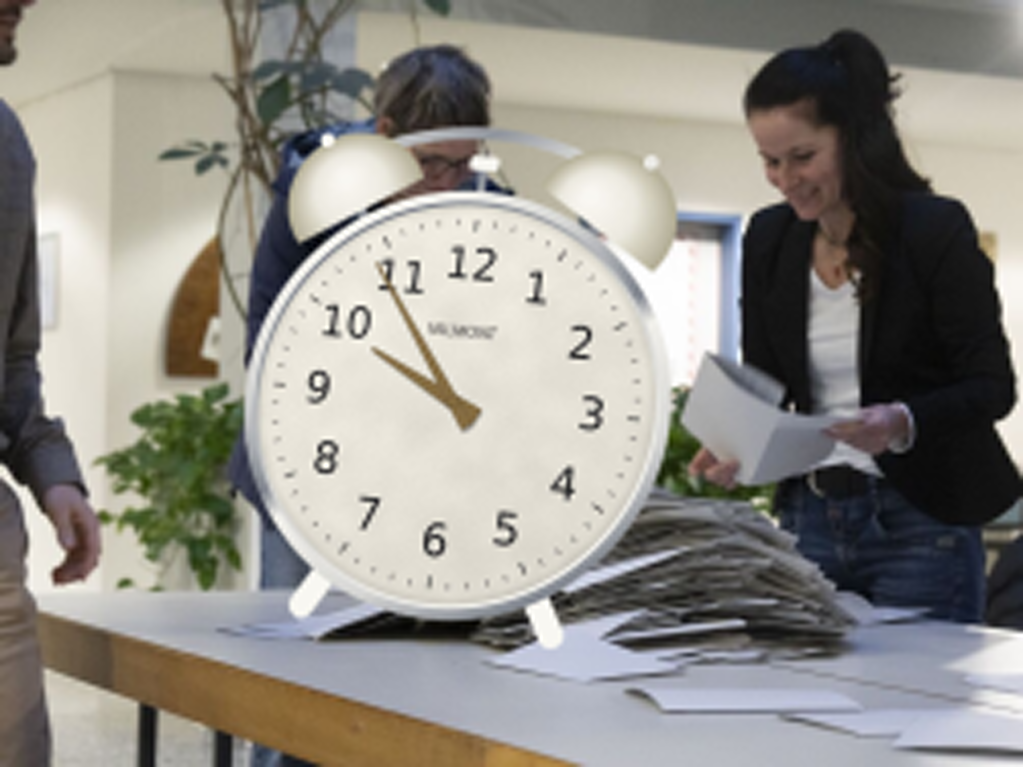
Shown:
9.54
